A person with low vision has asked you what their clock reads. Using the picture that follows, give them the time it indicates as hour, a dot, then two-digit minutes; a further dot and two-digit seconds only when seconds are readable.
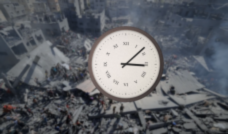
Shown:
3.08
